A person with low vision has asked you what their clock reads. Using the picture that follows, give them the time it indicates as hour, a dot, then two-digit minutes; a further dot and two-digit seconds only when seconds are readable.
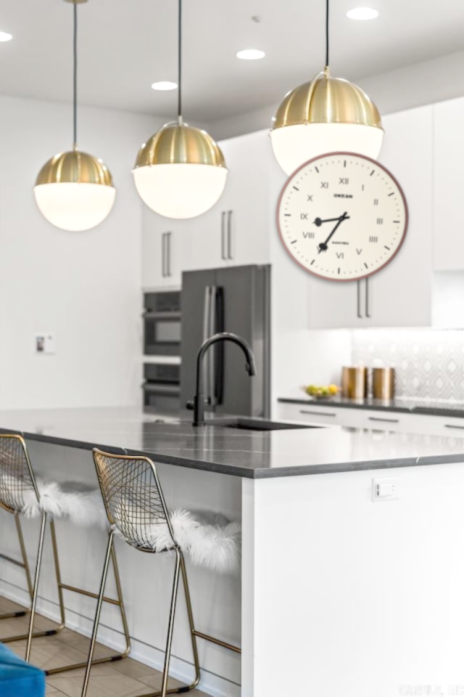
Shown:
8.35
